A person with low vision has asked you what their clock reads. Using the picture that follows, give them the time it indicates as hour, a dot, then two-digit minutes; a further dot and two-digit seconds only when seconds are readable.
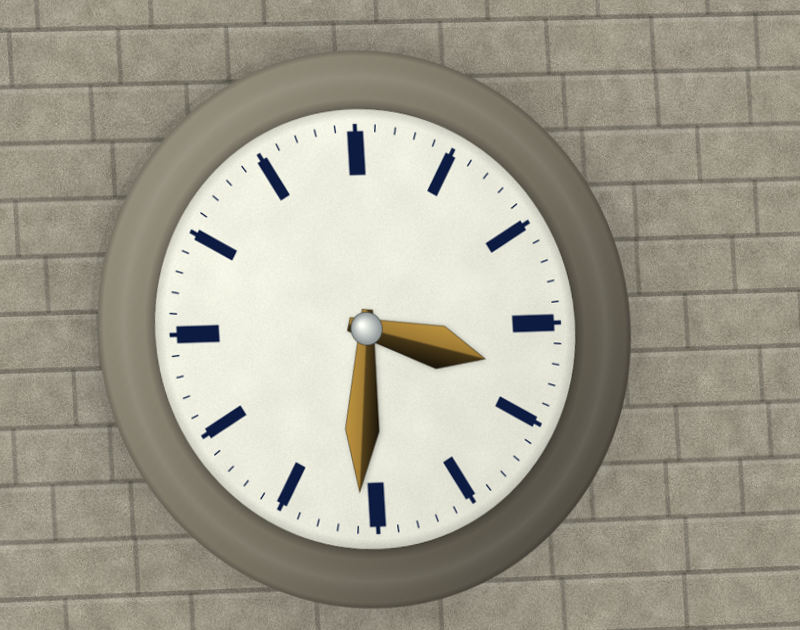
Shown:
3.31
